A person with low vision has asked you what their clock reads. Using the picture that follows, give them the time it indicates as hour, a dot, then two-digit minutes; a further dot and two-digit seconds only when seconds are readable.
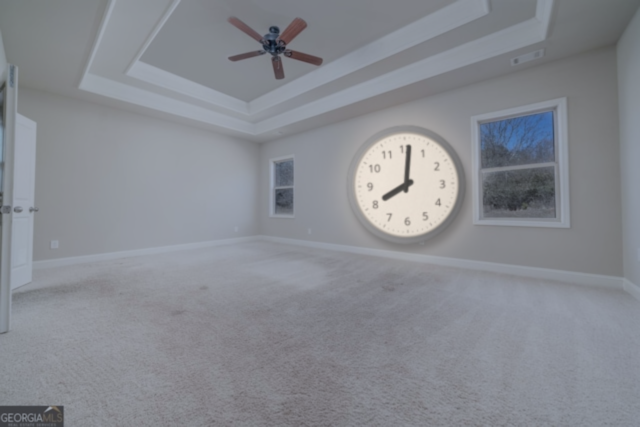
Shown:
8.01
